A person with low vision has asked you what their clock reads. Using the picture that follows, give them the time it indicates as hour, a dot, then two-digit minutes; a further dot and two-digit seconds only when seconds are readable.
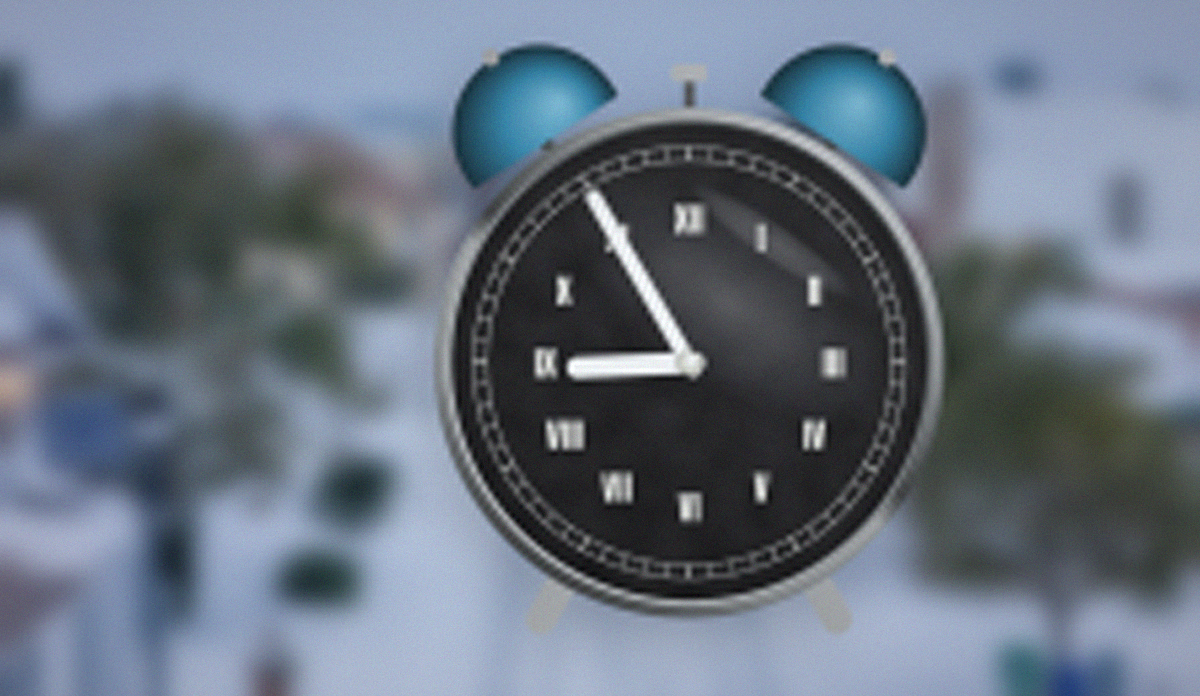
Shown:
8.55
